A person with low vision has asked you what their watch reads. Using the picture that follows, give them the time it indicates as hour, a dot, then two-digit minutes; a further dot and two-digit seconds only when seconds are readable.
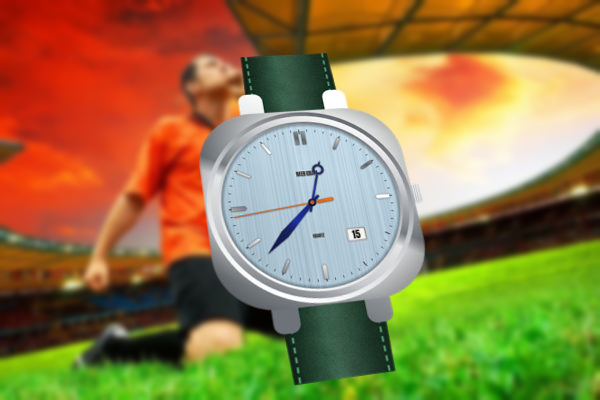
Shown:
12.37.44
